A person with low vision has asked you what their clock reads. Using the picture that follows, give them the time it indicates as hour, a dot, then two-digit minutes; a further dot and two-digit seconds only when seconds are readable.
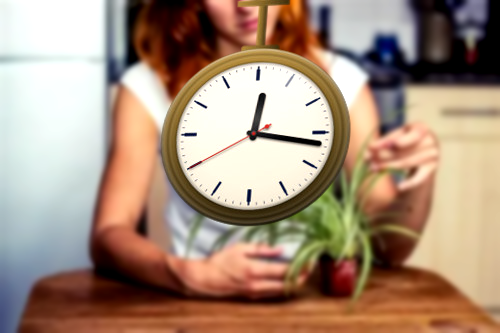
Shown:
12.16.40
